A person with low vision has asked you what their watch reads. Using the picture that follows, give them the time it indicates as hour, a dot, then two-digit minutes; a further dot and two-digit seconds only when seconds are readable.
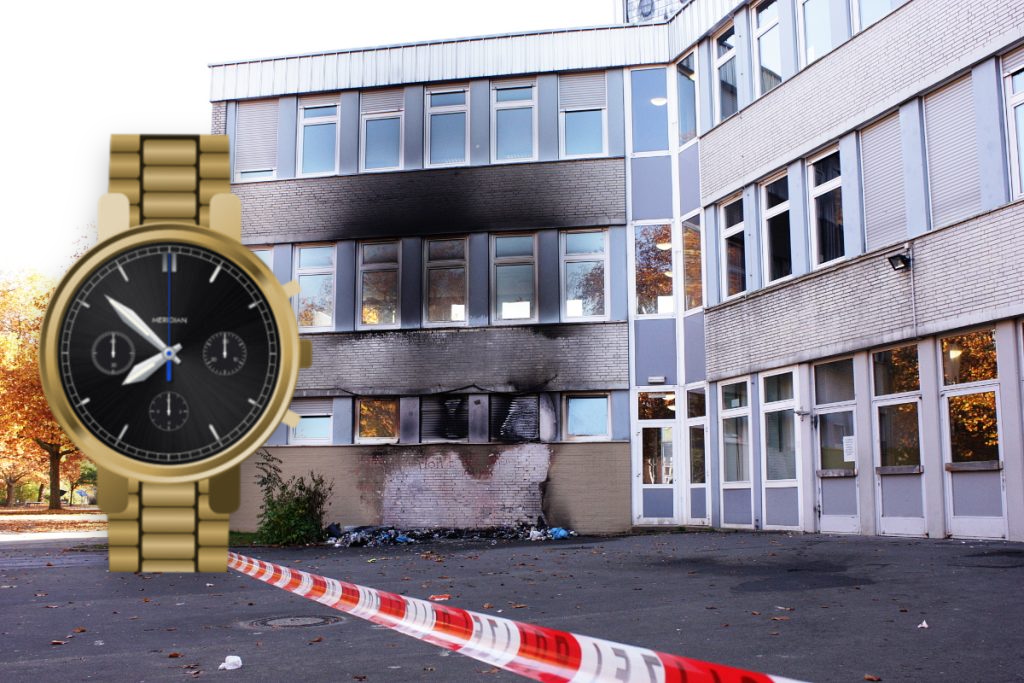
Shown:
7.52
